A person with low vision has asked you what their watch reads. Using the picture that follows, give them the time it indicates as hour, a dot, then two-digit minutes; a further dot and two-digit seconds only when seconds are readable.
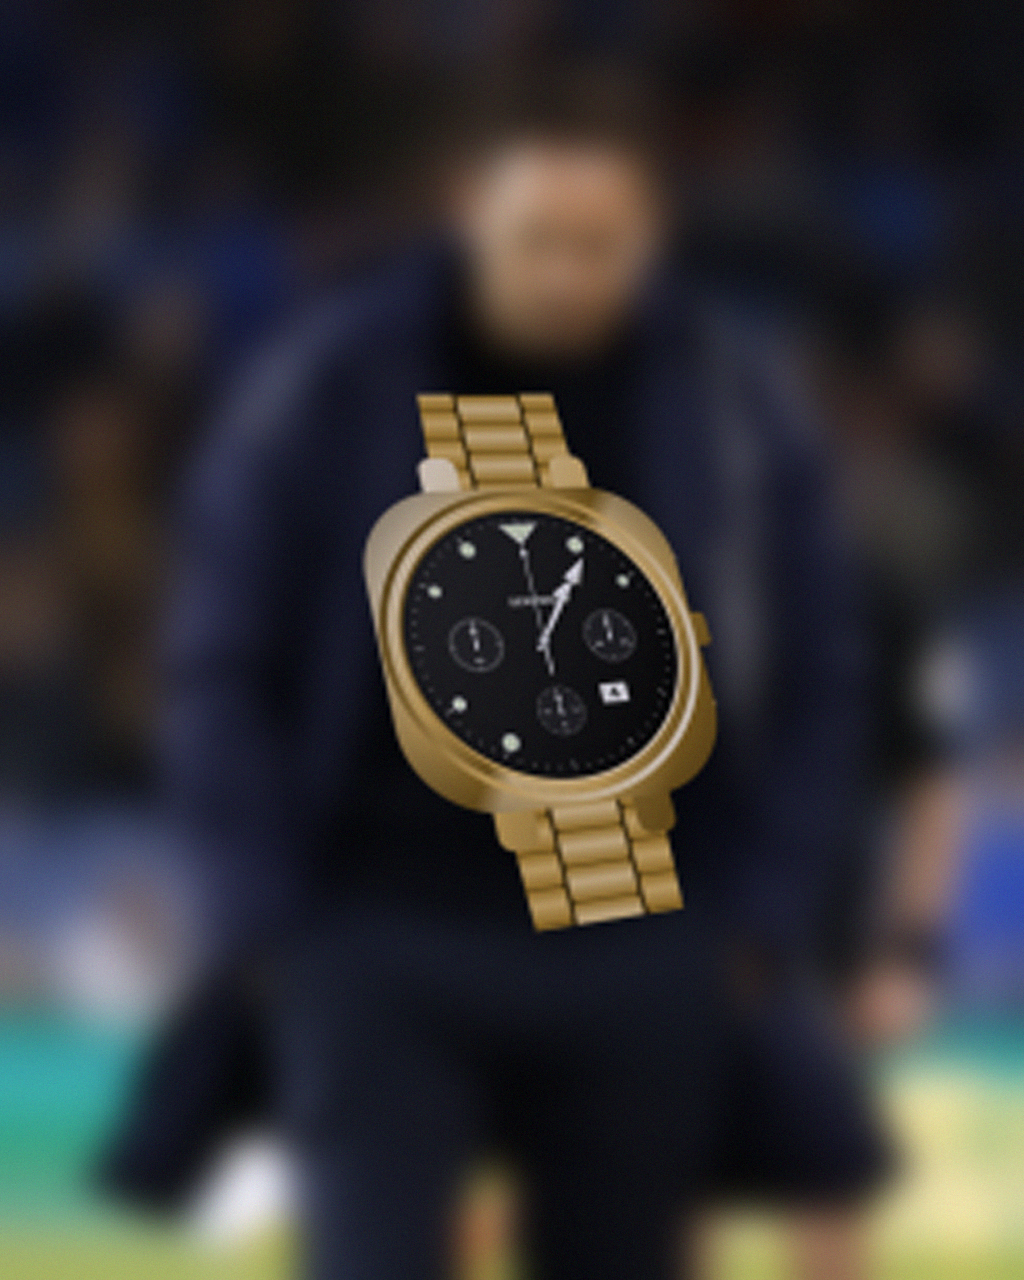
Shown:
1.06
